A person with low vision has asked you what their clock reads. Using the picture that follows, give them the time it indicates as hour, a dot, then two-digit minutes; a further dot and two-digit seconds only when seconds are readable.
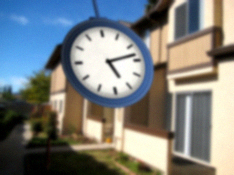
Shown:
5.13
